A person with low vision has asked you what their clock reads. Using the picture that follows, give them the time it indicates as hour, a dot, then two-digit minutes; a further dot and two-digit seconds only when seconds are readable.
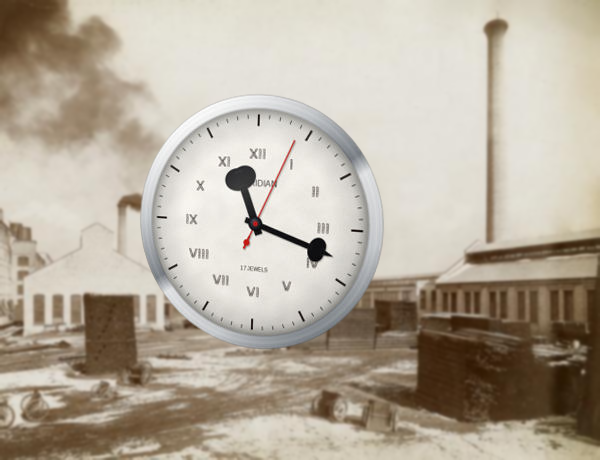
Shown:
11.18.04
